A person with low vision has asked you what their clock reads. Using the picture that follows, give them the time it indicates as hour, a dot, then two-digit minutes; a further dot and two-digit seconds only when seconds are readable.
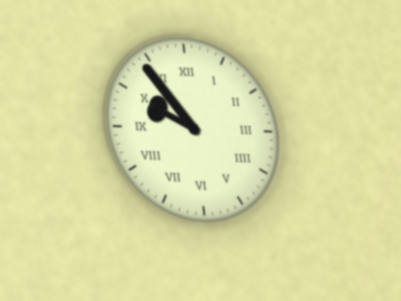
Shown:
9.54
